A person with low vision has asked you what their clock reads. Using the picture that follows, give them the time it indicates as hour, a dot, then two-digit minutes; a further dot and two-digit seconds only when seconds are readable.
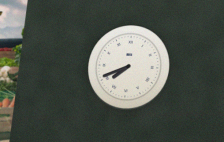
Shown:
7.41
